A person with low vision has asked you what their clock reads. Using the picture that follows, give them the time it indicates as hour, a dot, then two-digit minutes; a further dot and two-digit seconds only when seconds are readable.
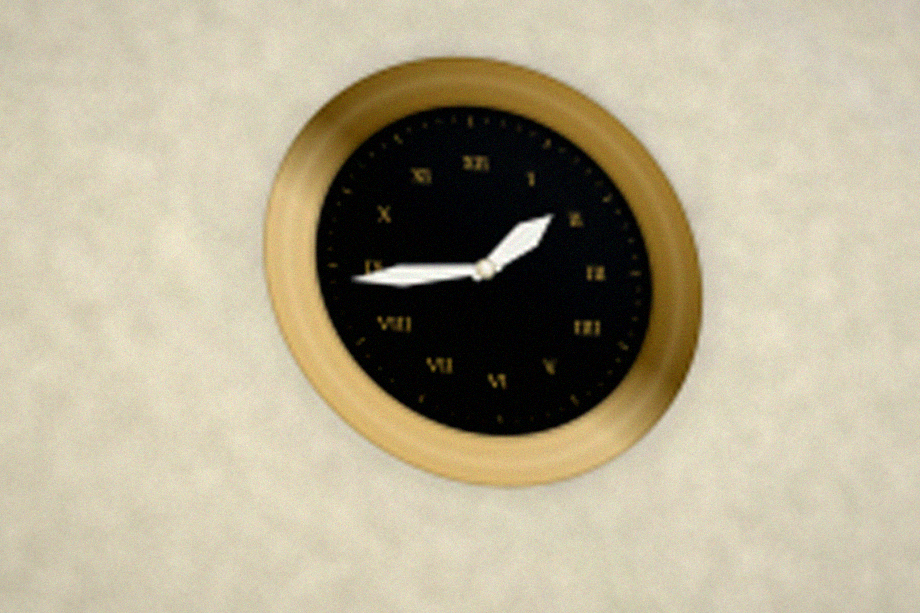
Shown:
1.44
